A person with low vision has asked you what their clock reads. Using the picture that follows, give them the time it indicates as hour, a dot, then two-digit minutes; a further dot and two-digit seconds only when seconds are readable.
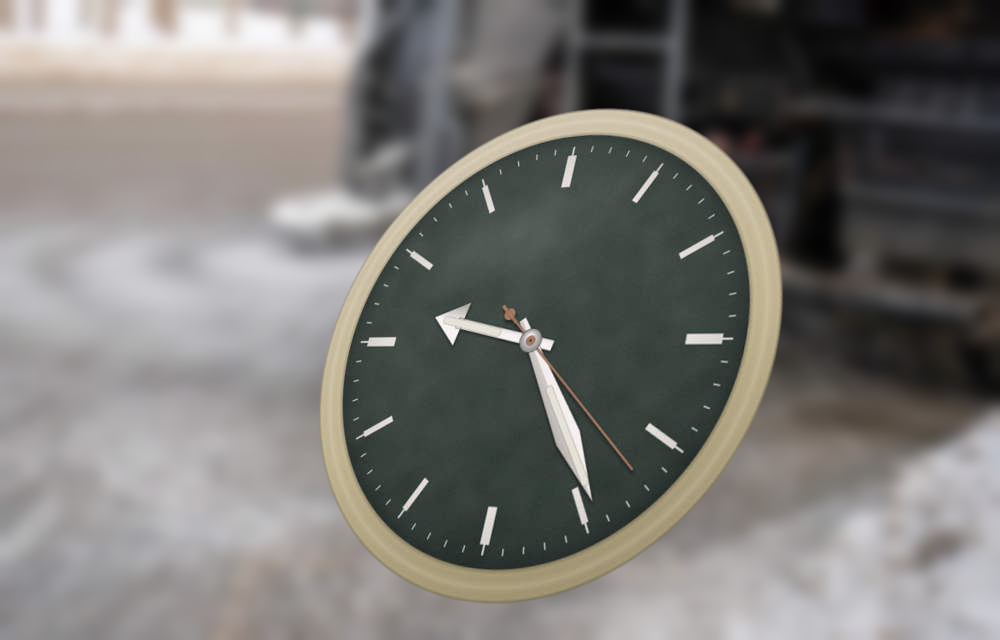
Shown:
9.24.22
